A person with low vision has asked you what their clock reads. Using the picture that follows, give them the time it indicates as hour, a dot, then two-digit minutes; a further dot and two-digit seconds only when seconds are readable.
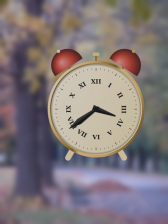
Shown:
3.39
